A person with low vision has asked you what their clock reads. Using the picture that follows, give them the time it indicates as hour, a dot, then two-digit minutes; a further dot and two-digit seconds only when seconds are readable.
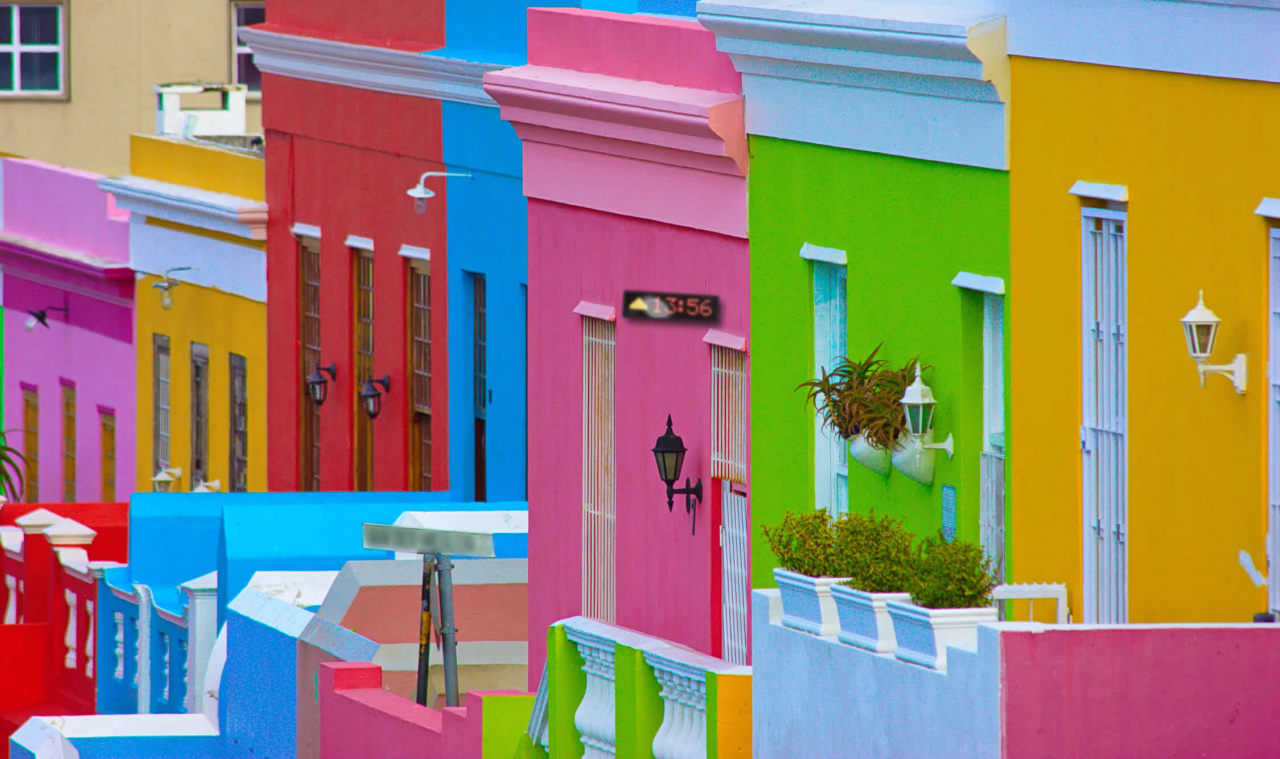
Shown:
13.56
